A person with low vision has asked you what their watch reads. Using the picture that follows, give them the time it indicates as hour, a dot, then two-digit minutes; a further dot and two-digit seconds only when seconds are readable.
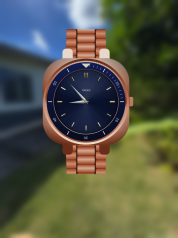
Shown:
8.53
